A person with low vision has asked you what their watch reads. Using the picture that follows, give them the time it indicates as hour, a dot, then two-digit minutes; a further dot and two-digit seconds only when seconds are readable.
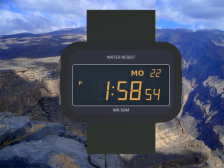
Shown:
1.58.54
